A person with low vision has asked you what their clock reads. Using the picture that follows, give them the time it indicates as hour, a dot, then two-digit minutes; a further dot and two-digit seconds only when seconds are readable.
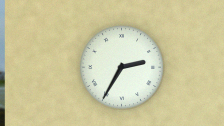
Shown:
2.35
